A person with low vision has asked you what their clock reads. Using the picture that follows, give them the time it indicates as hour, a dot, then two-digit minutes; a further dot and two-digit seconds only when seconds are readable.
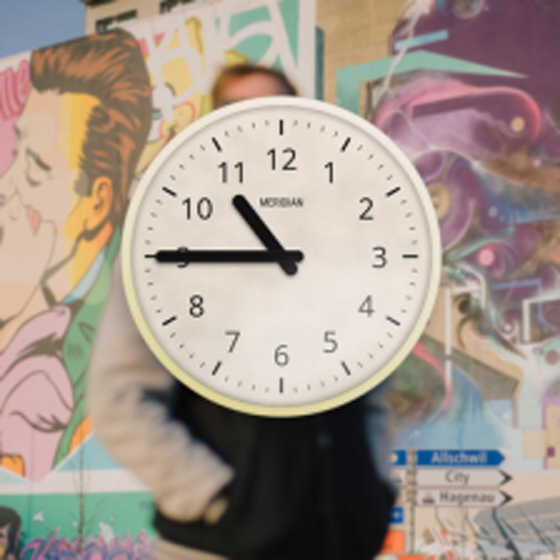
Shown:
10.45
